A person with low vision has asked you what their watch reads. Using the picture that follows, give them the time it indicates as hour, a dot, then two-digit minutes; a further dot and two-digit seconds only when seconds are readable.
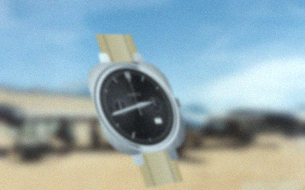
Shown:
2.43
